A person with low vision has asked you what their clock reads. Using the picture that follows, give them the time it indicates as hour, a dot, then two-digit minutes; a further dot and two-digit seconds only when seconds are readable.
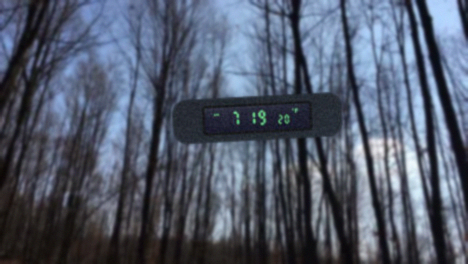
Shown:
7.19
